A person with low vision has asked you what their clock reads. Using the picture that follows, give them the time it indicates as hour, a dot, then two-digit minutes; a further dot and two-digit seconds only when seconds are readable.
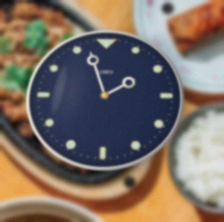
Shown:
1.57
